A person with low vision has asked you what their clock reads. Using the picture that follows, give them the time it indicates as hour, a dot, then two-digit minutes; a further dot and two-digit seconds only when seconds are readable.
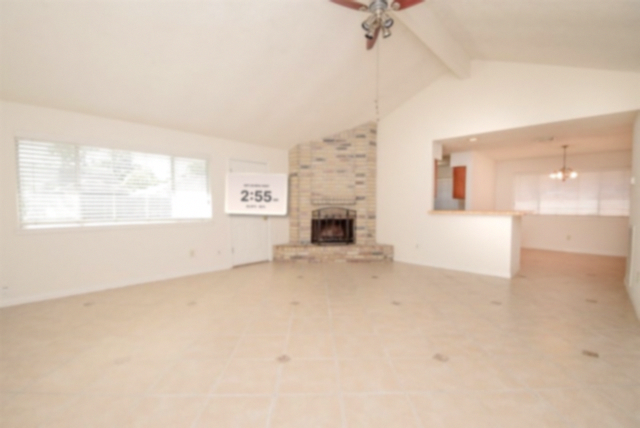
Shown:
2.55
